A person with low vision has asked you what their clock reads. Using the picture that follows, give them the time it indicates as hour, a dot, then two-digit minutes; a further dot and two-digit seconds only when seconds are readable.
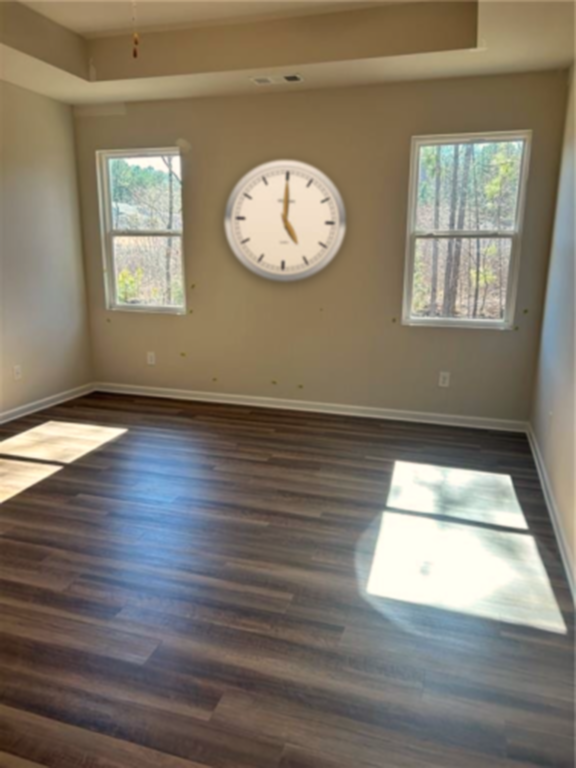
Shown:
5.00
